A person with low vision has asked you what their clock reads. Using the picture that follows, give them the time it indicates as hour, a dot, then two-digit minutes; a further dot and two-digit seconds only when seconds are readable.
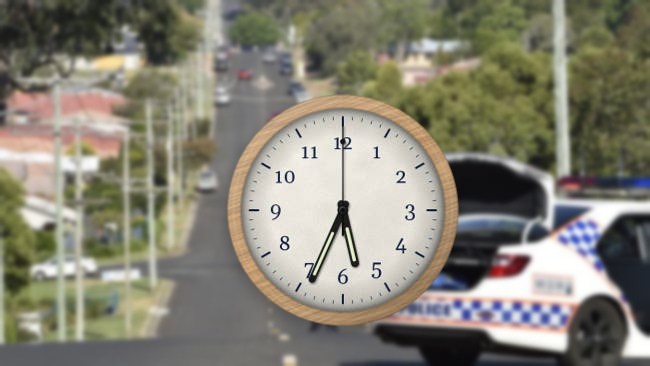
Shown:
5.34.00
